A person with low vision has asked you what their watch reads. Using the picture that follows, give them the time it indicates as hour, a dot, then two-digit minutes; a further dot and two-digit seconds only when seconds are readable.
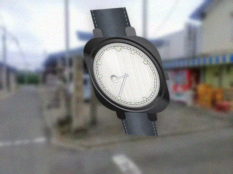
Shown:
8.35
